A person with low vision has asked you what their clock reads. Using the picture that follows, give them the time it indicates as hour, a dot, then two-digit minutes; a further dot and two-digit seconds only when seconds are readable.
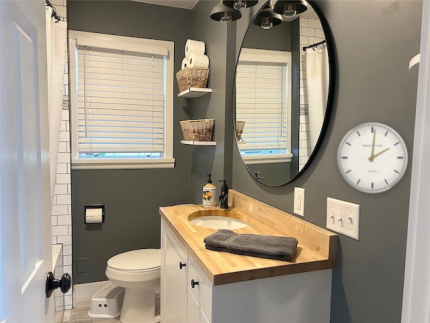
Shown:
2.01
